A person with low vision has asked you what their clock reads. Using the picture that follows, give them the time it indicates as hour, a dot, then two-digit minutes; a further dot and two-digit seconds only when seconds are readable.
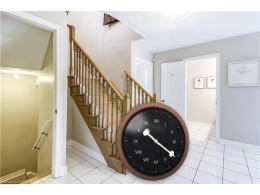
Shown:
10.21
